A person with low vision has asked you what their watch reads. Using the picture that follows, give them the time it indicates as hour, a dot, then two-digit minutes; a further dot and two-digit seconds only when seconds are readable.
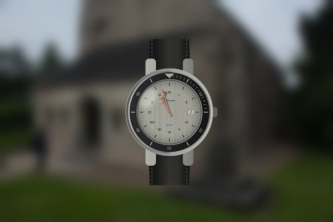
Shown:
10.57
